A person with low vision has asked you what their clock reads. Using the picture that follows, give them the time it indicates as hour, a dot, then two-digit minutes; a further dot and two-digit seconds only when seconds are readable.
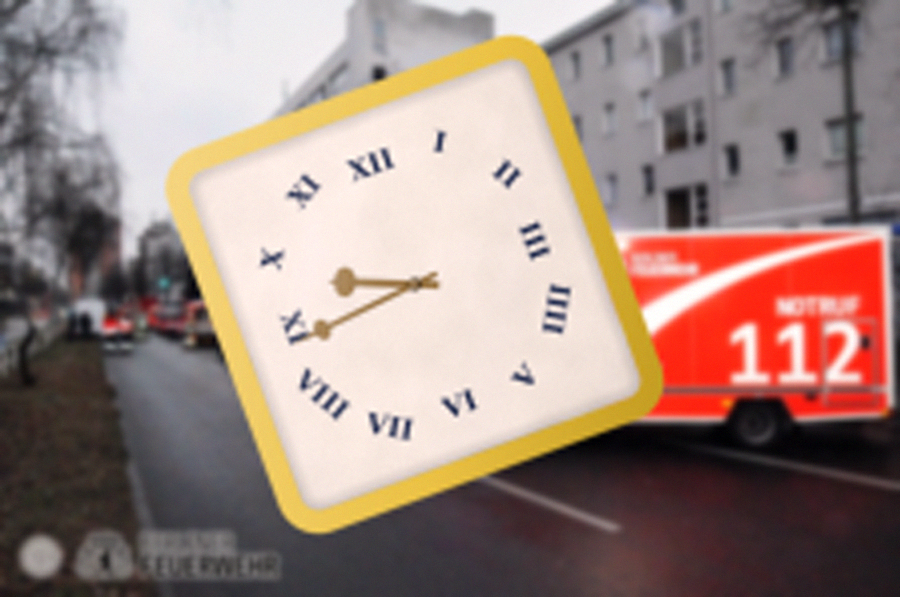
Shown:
9.44
